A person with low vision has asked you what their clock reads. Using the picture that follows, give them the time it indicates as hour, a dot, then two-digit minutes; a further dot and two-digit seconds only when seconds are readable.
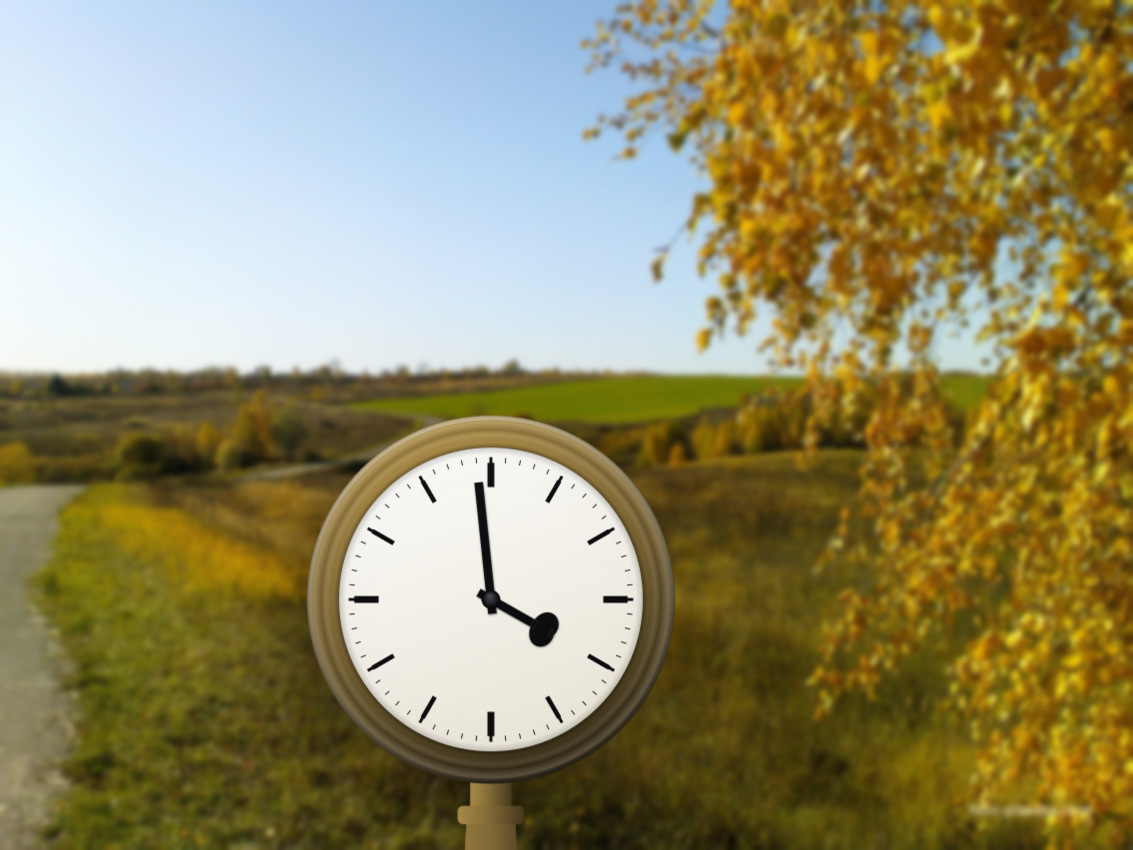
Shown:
3.59
